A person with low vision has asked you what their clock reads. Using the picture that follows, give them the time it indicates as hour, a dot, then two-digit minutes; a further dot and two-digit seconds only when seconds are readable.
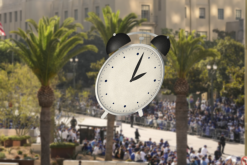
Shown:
2.02
